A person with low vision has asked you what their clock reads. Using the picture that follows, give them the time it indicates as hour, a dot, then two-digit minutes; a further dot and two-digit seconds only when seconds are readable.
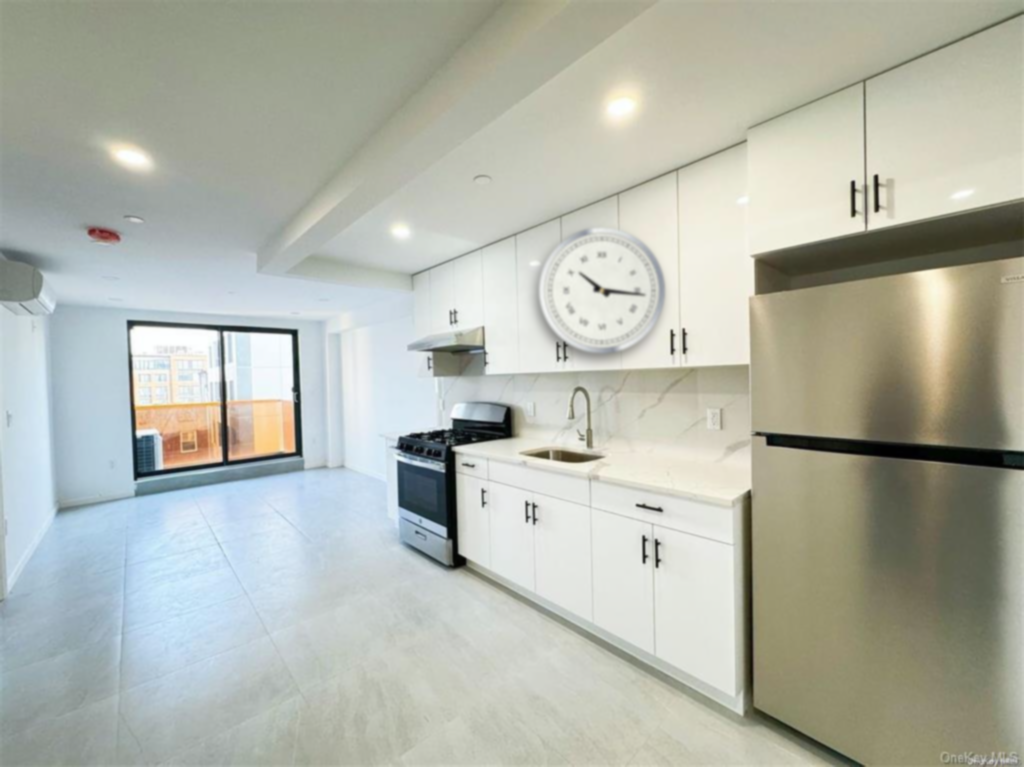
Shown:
10.16
